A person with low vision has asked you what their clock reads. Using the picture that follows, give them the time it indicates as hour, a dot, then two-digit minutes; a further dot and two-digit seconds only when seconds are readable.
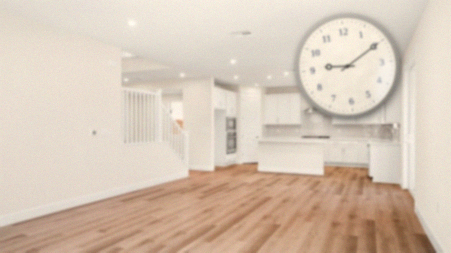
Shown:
9.10
